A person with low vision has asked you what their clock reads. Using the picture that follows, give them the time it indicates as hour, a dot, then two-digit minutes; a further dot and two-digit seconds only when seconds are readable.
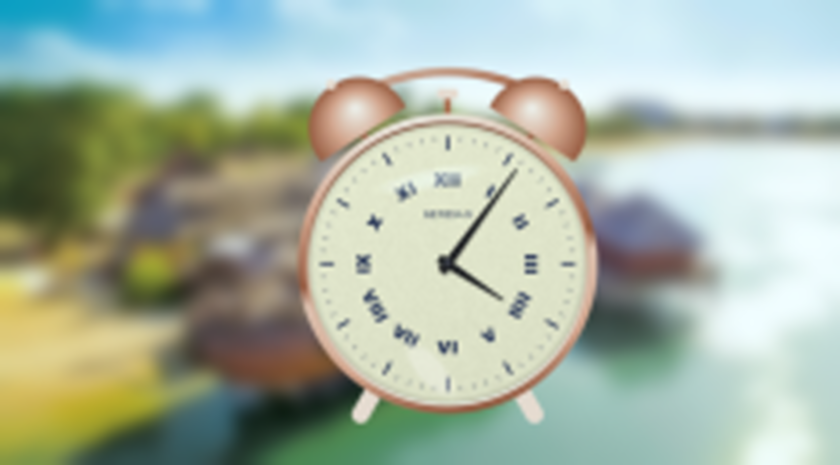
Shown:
4.06
